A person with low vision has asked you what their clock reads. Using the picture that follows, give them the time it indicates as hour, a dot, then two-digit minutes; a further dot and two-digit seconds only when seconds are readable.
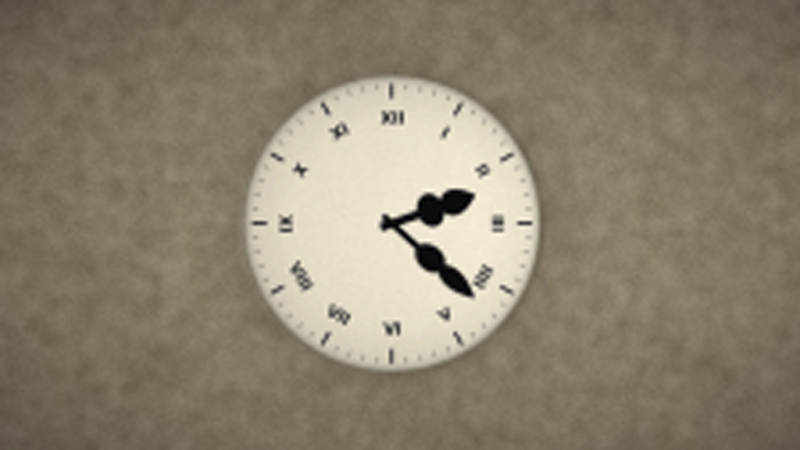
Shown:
2.22
